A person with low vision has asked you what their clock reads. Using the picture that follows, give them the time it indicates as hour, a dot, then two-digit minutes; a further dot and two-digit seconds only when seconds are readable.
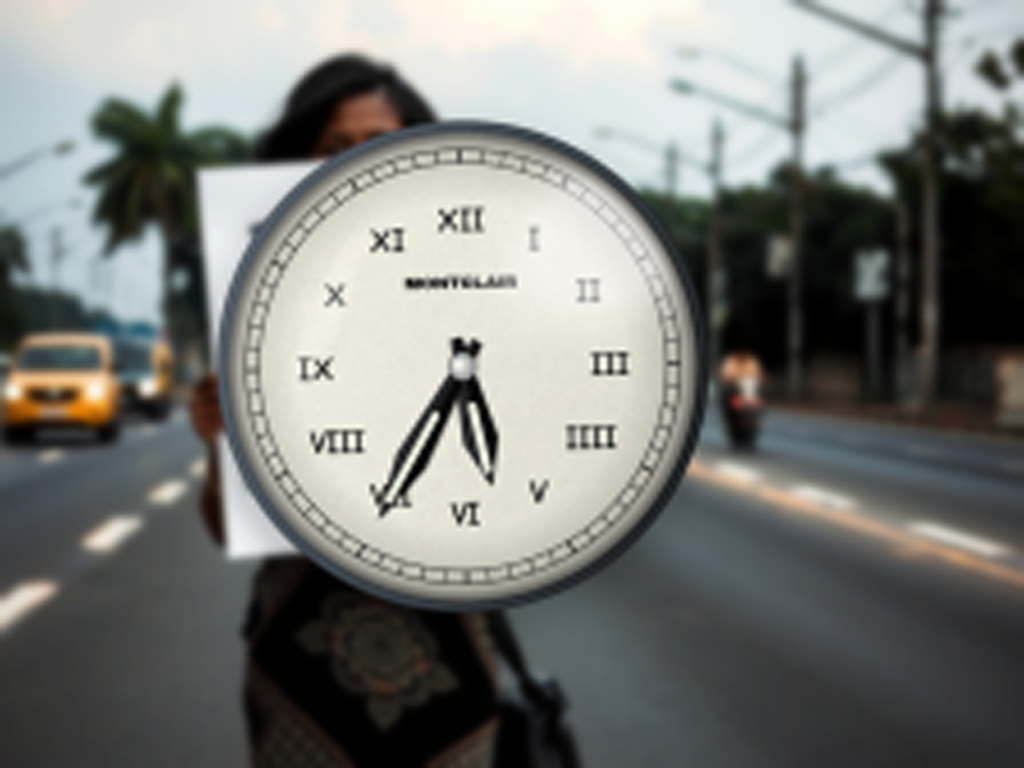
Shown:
5.35
